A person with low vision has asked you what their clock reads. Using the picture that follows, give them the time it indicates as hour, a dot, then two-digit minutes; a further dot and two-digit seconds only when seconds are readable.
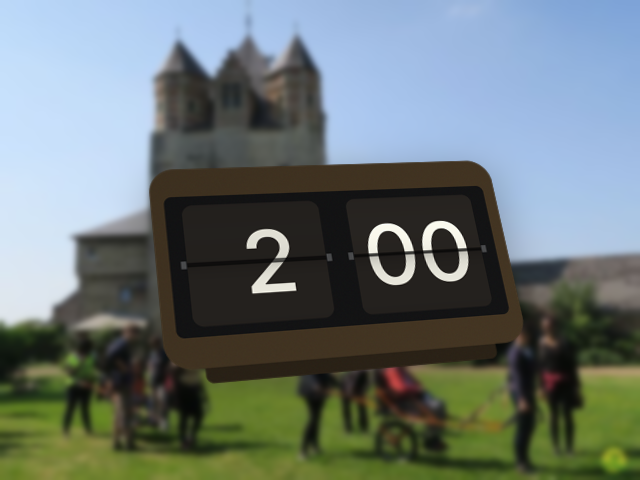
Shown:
2.00
